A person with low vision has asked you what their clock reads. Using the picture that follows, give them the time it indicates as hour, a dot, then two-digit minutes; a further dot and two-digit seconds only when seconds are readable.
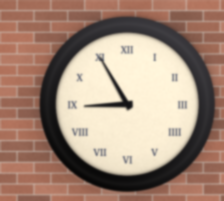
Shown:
8.55
